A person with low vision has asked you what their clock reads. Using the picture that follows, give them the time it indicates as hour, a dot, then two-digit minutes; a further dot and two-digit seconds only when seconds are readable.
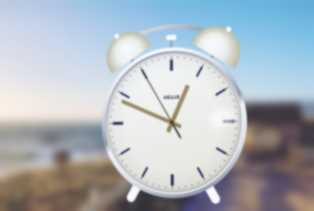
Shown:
12.48.55
